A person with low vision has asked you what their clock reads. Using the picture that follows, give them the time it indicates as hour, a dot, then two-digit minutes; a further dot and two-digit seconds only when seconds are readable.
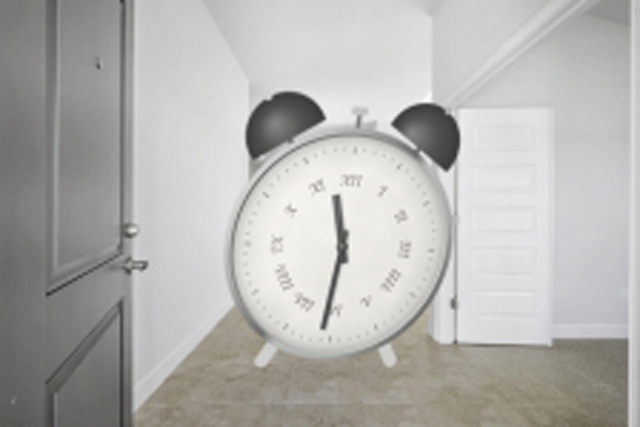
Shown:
11.31
